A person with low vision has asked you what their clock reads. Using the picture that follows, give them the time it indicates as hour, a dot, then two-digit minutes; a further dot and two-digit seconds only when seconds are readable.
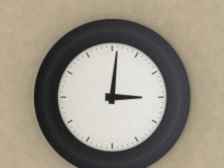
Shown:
3.01
